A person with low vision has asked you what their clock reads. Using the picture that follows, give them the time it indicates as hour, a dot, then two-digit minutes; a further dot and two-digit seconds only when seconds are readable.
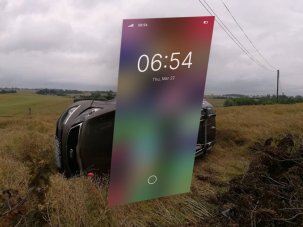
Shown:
6.54
